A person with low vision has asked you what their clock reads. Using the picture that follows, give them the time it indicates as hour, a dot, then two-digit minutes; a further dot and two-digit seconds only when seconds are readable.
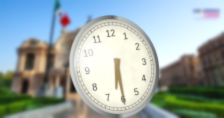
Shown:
6.30
